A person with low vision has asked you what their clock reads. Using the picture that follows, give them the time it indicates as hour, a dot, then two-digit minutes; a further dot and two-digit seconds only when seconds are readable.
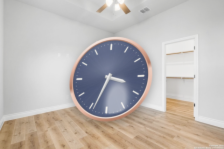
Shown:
3.34
